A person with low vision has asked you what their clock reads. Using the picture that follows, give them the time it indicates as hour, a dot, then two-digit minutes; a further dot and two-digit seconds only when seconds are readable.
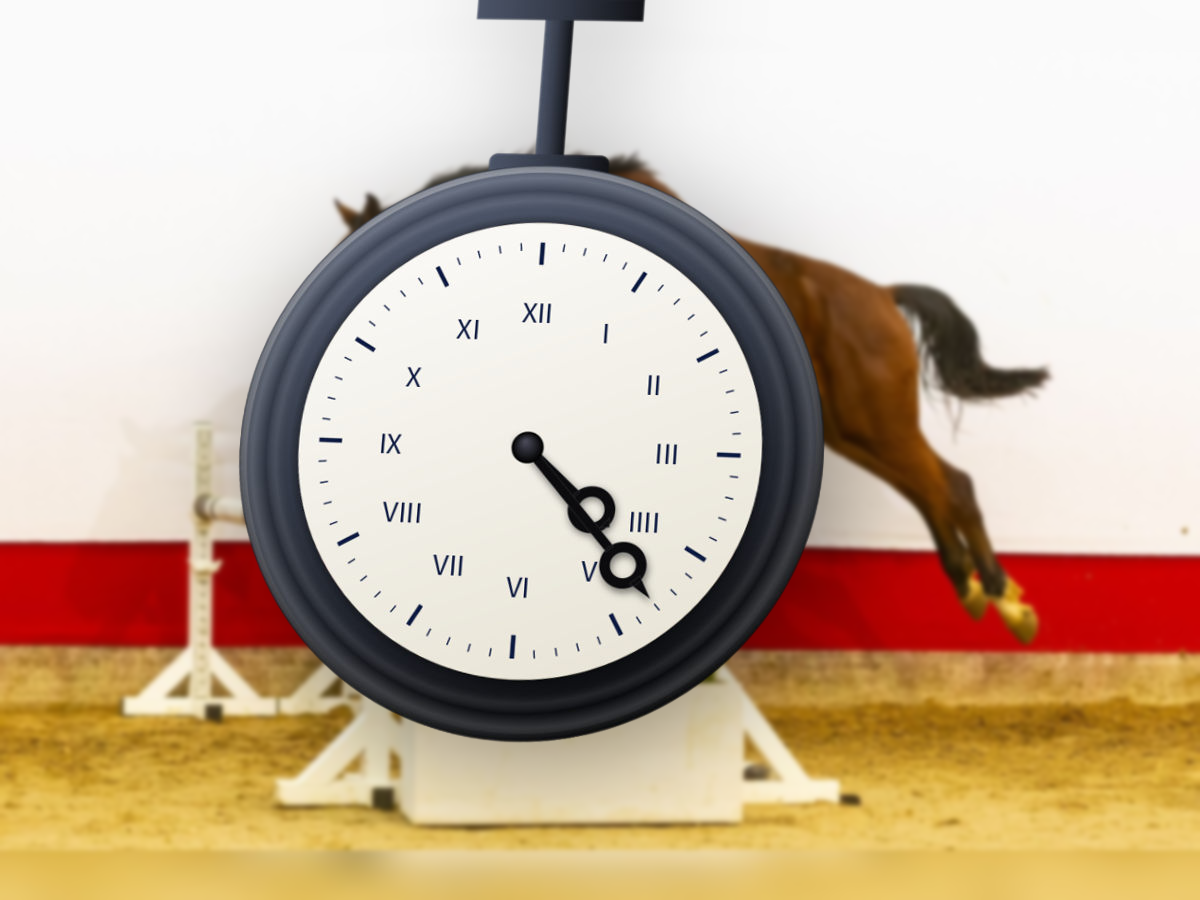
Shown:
4.23
